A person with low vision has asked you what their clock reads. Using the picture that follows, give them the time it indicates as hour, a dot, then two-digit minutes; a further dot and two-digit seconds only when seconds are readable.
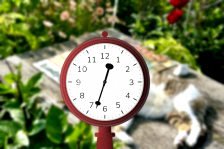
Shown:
12.33
